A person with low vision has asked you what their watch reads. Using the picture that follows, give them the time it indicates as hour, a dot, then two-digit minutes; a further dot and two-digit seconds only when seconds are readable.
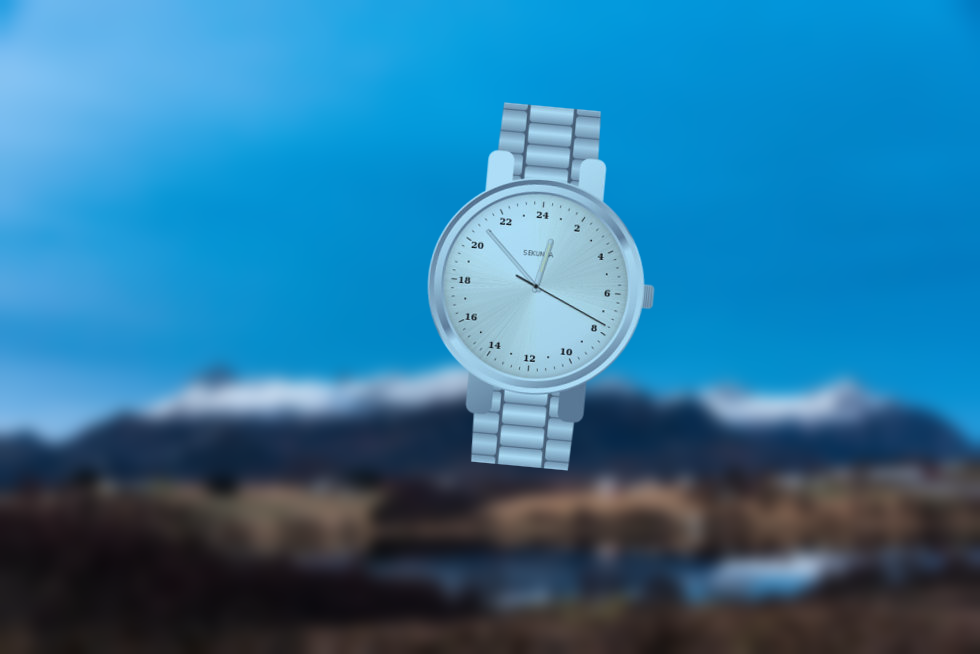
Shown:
0.52.19
